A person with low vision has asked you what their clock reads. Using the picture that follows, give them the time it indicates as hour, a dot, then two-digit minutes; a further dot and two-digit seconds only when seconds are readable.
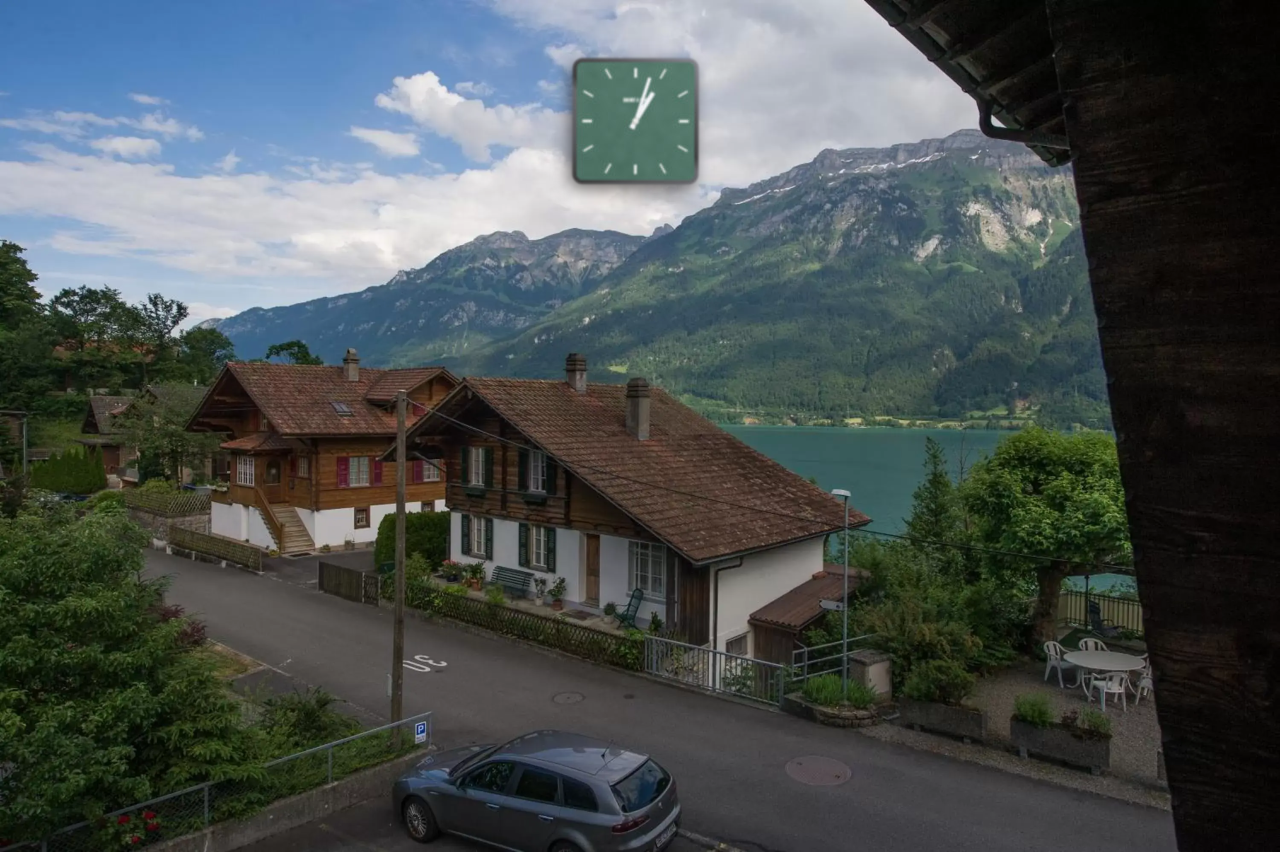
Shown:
1.03
